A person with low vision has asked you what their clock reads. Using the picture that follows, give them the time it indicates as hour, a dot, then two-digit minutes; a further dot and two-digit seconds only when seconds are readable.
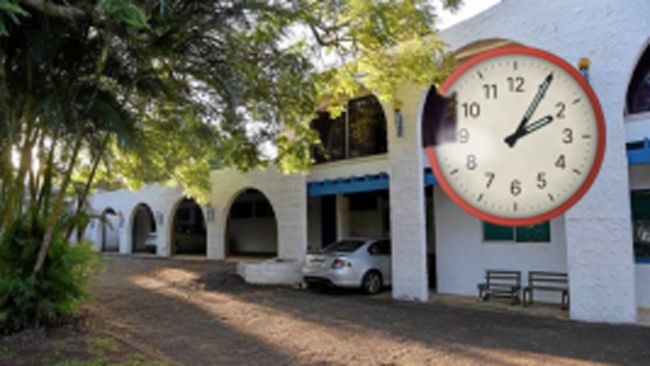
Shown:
2.05
